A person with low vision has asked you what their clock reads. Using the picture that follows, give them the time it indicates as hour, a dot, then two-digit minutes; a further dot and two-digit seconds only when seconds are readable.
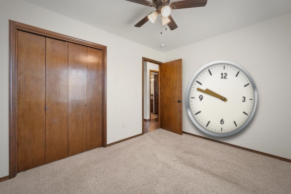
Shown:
9.48
